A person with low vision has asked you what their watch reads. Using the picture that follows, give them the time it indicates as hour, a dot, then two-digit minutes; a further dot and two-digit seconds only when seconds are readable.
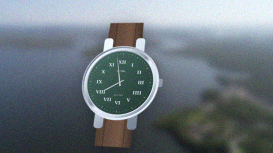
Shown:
7.58
